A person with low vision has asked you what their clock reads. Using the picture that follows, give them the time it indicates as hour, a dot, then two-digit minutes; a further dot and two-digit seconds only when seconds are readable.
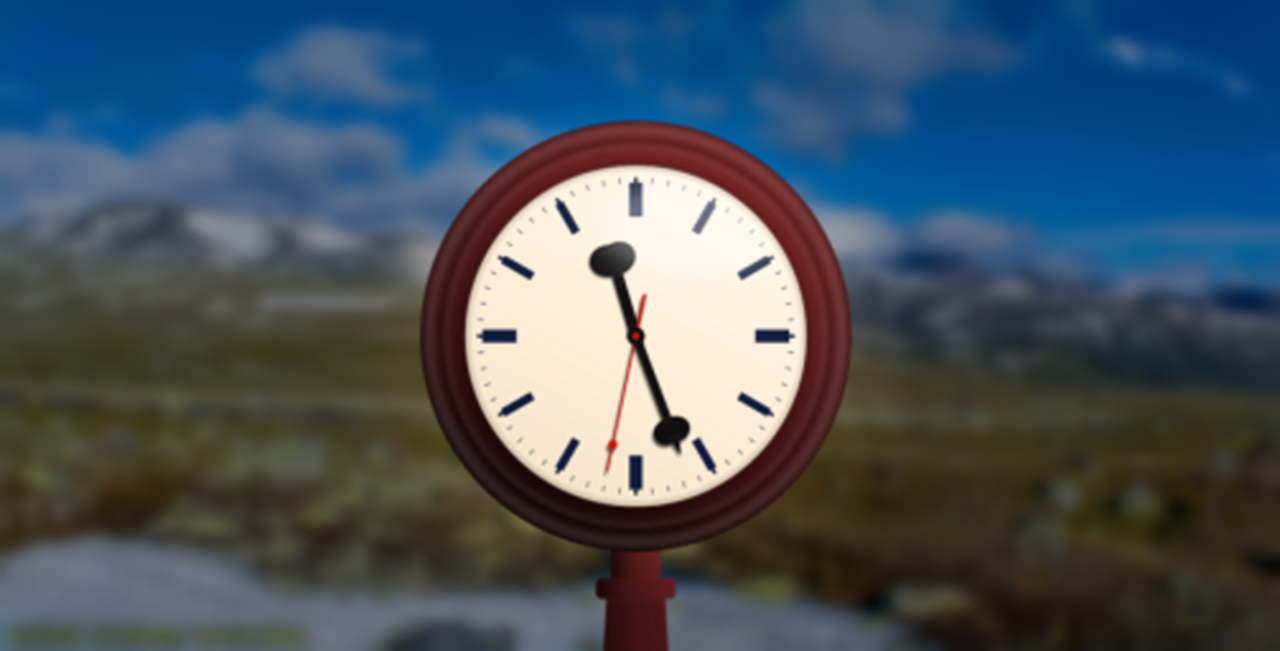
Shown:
11.26.32
